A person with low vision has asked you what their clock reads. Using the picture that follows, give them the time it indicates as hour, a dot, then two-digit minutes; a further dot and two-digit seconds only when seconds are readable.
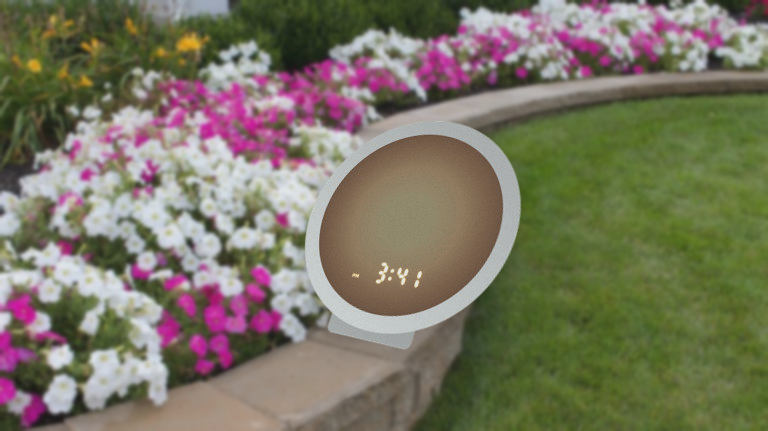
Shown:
3.41
